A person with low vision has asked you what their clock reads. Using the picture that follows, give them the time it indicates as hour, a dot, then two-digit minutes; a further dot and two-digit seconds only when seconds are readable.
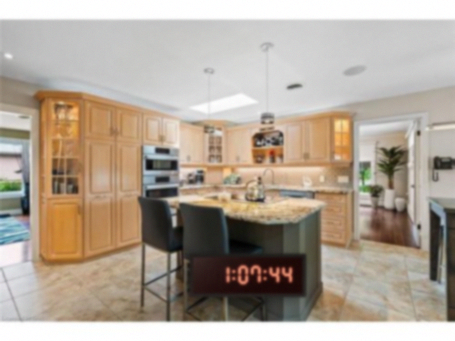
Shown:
1.07.44
